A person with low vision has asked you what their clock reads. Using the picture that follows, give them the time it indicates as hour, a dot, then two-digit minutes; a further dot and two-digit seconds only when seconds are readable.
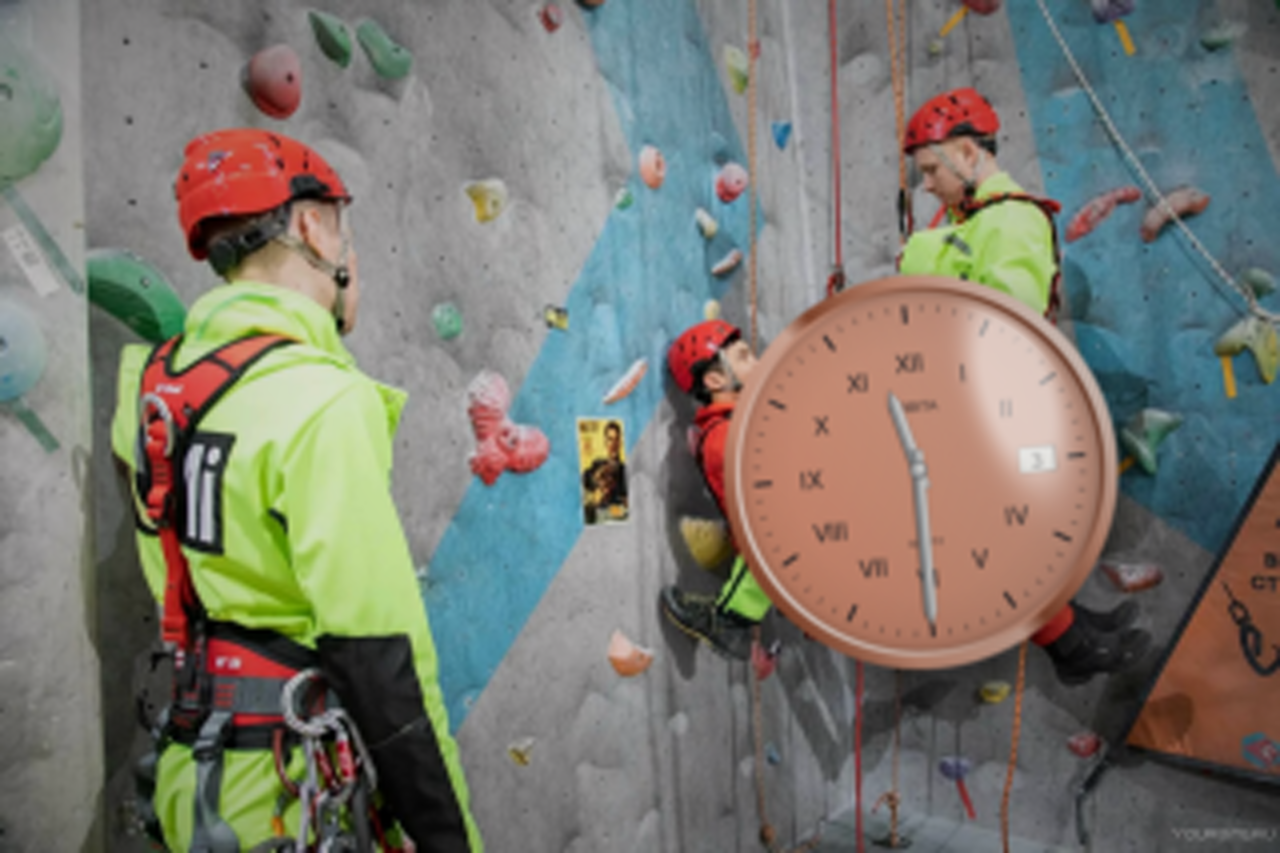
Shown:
11.30
